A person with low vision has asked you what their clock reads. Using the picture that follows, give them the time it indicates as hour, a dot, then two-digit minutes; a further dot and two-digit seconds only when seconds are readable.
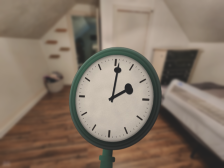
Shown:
2.01
